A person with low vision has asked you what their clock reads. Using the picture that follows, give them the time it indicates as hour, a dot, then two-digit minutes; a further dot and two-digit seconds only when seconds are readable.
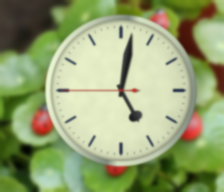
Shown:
5.01.45
